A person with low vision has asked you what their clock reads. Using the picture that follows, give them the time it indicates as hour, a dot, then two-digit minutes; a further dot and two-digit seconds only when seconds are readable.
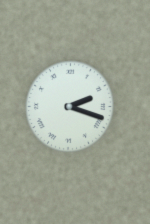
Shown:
2.18
